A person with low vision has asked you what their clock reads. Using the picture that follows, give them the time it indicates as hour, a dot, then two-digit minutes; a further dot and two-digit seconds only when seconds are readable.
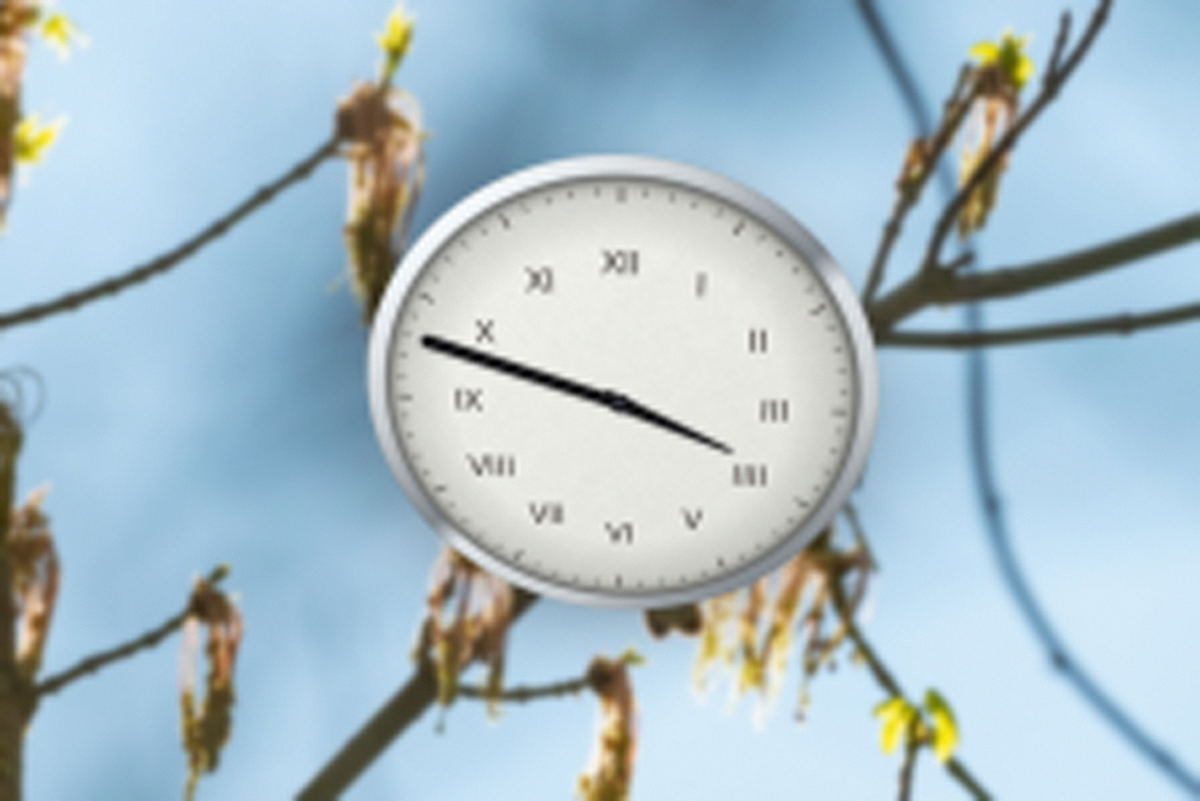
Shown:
3.48
